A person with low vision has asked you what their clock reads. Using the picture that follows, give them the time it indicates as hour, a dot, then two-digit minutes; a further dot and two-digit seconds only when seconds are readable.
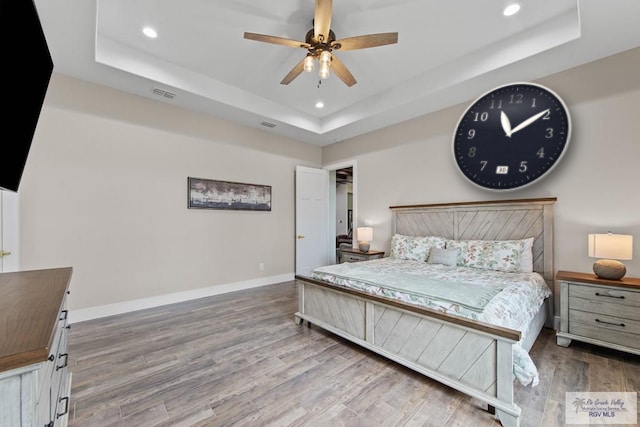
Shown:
11.09
